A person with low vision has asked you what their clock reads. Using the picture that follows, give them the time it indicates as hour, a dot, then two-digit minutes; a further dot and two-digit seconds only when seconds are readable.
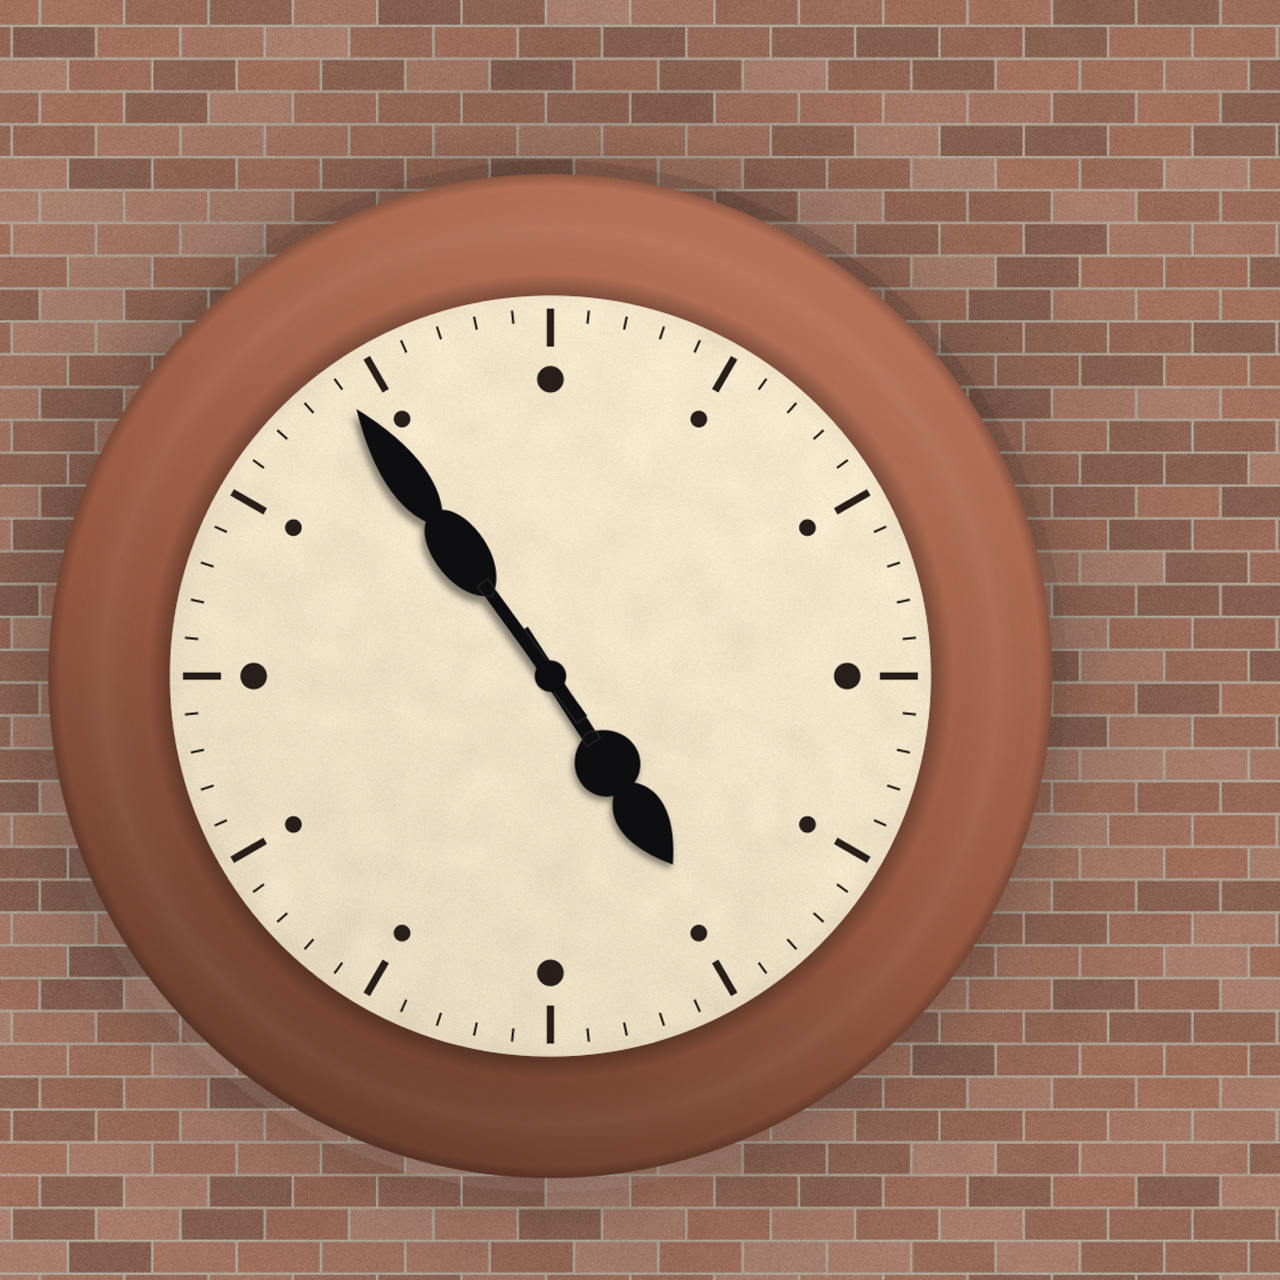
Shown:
4.54
